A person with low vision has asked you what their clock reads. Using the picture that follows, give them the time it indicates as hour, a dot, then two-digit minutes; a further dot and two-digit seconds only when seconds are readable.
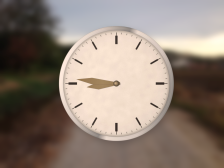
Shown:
8.46
